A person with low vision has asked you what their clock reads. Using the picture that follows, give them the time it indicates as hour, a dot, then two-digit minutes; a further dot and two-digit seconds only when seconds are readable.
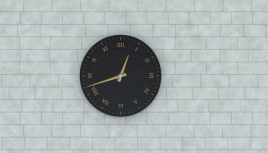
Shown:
12.42
